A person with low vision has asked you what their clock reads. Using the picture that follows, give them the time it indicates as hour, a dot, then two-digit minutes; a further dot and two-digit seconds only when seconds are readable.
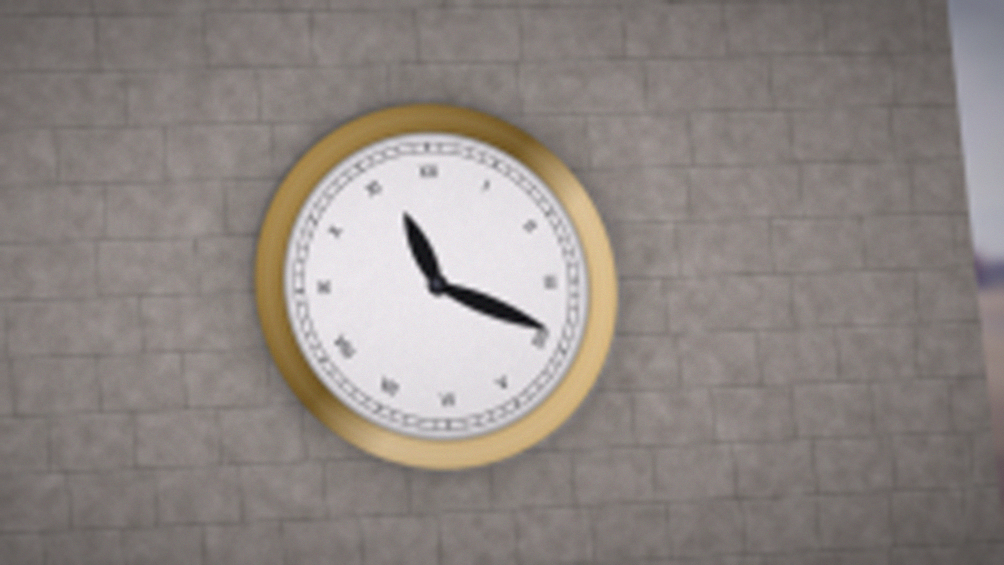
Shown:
11.19
